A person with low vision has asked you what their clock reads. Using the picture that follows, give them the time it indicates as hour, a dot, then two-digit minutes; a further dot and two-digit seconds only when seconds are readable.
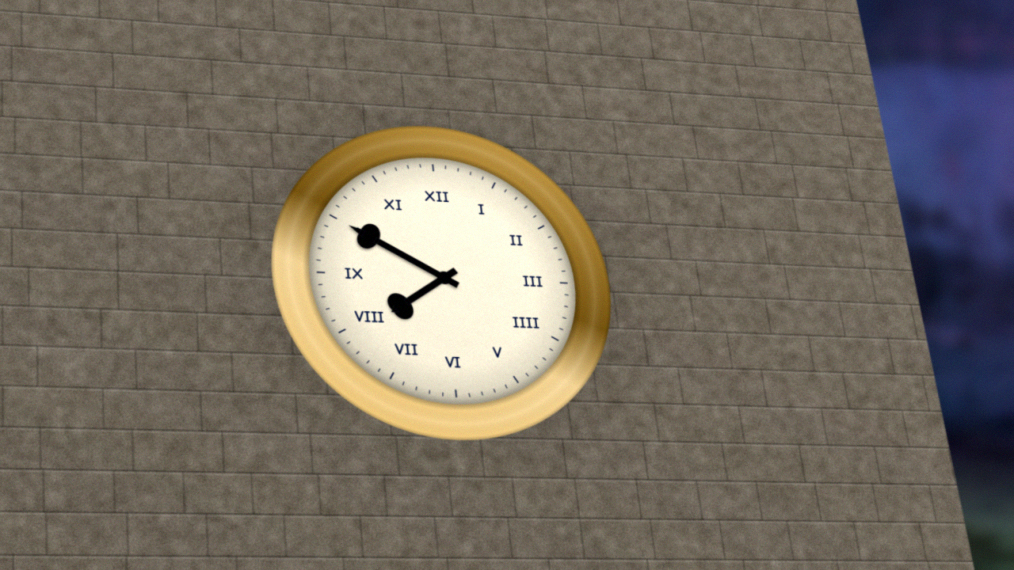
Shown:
7.50
